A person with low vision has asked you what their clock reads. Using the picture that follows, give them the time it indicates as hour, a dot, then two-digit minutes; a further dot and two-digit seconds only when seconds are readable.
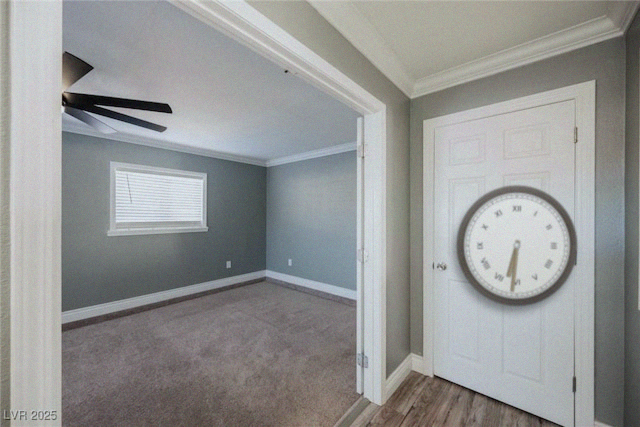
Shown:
6.31
